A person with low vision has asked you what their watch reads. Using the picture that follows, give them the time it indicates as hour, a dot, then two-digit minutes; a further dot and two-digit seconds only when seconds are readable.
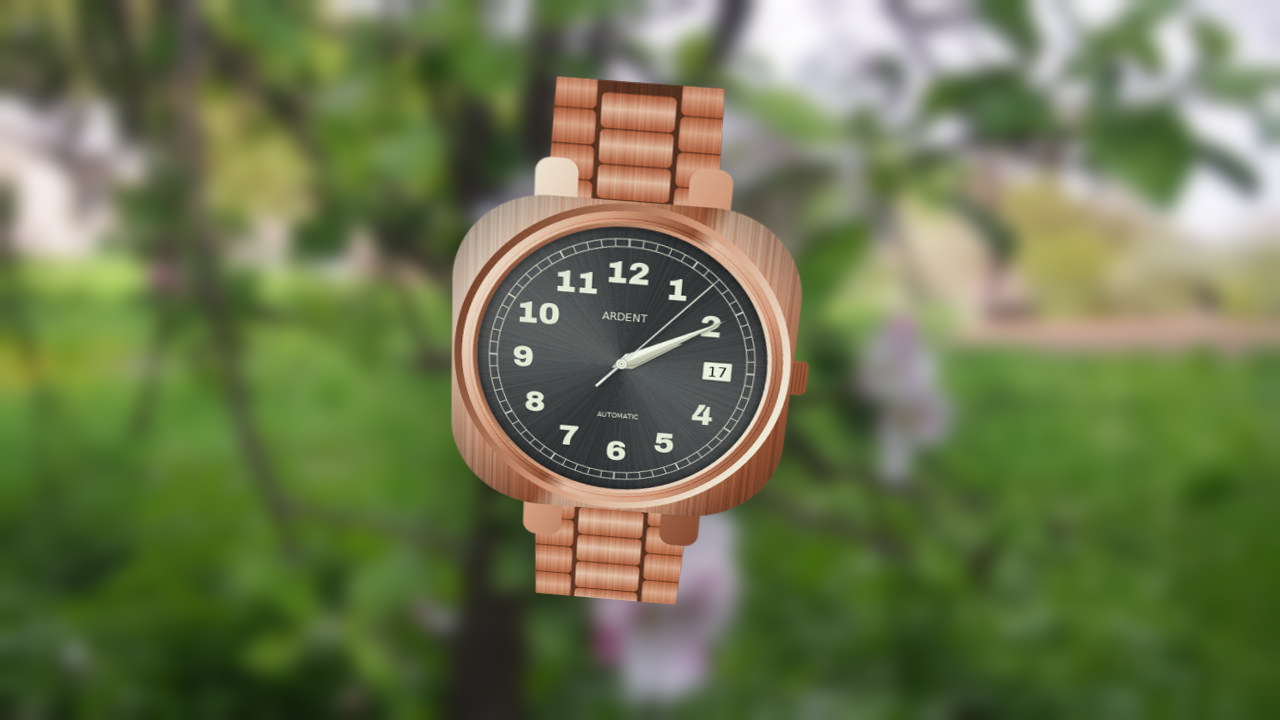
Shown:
2.10.07
